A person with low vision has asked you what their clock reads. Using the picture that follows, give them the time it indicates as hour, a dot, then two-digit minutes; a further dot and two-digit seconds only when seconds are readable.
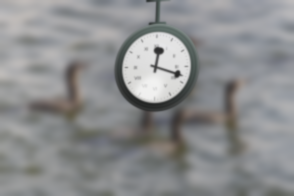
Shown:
12.18
